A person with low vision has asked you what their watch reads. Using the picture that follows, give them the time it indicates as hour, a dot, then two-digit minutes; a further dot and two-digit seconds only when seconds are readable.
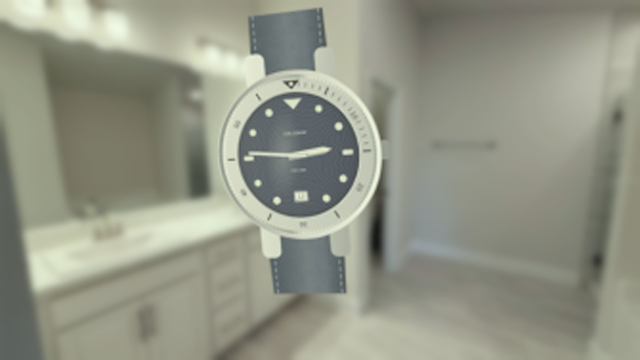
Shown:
2.46
